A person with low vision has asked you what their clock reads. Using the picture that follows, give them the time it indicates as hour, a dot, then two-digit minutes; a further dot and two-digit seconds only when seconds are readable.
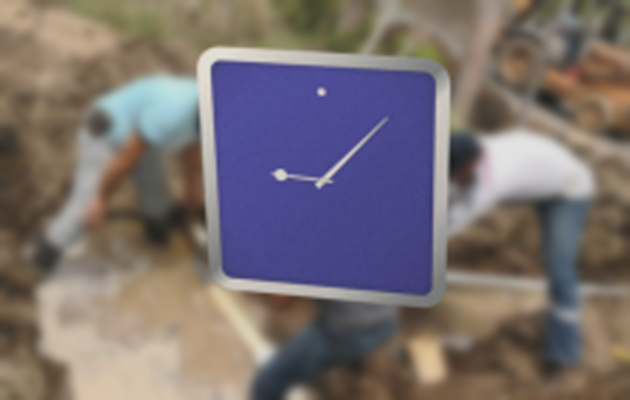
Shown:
9.07
